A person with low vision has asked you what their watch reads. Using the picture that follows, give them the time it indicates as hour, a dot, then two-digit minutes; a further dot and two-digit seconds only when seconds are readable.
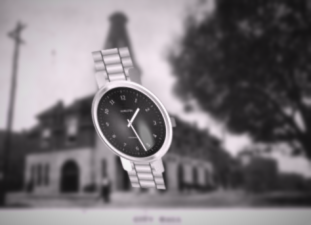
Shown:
1.27
